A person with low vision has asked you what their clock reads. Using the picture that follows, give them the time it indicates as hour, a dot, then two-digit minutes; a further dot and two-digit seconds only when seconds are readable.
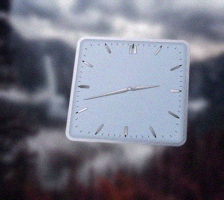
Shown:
2.42
